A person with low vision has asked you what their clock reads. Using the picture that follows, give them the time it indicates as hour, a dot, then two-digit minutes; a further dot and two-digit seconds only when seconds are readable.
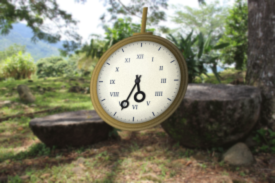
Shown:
5.34
